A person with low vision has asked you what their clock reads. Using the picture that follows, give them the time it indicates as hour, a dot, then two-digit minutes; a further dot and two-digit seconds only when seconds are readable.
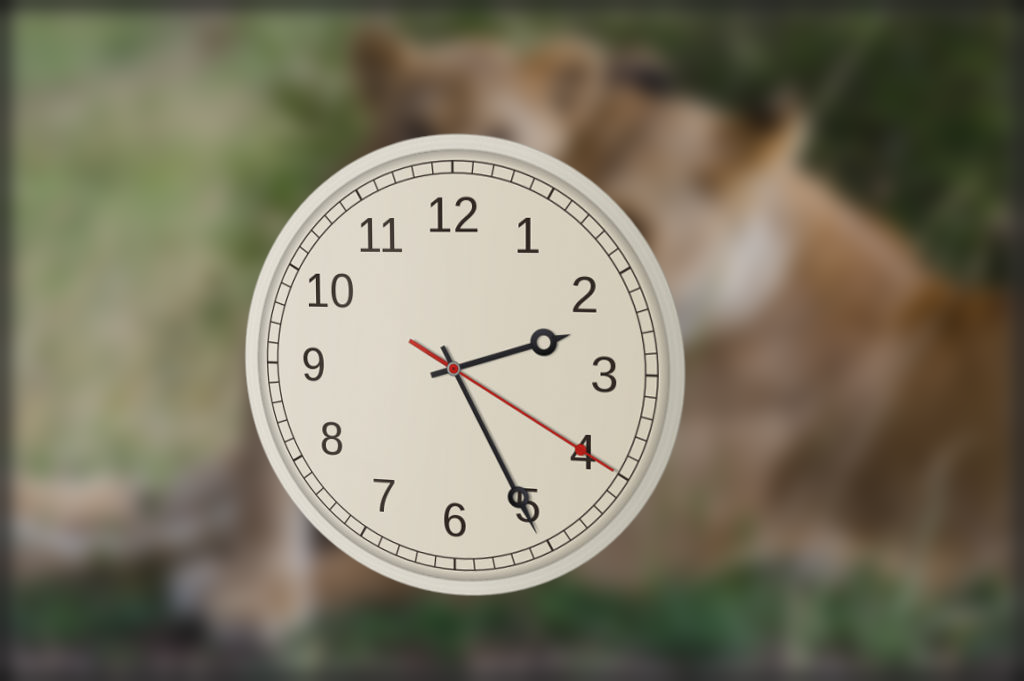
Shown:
2.25.20
